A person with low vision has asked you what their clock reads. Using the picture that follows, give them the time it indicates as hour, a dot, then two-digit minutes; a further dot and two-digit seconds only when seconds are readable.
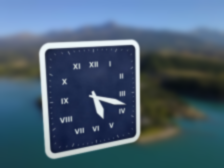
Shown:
5.18
